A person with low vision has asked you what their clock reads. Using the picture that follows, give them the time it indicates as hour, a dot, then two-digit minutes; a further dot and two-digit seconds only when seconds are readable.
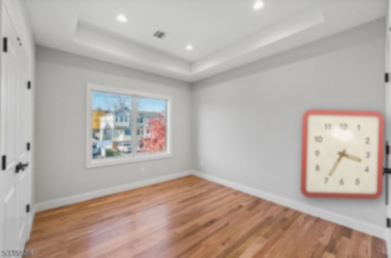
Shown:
3.35
